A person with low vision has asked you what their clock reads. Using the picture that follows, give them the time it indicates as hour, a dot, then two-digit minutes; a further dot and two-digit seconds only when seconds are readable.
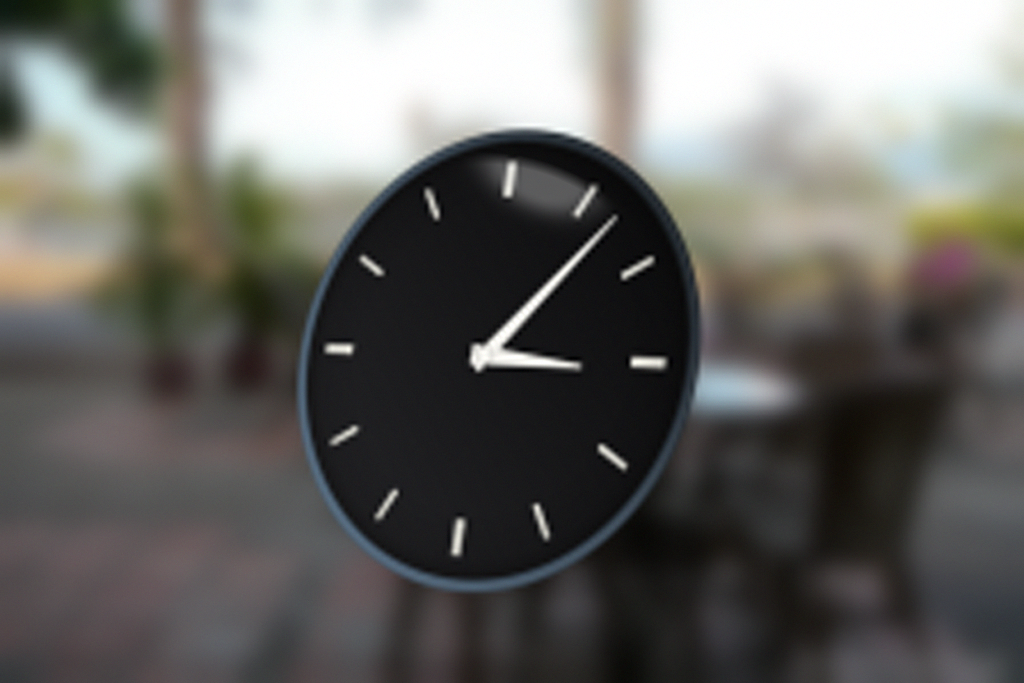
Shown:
3.07
